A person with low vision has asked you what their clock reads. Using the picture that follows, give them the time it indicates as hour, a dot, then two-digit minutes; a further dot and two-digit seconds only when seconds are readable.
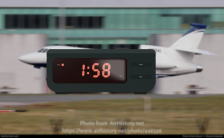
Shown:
1.58
